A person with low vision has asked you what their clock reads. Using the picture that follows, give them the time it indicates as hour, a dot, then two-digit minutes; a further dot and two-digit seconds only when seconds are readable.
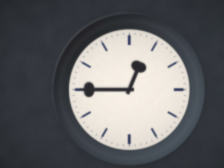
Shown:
12.45
